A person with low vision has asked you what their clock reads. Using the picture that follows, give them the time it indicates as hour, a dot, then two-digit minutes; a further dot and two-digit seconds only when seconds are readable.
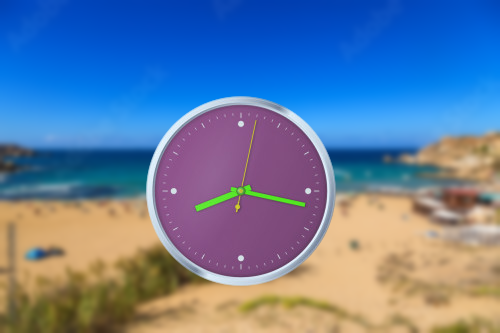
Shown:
8.17.02
